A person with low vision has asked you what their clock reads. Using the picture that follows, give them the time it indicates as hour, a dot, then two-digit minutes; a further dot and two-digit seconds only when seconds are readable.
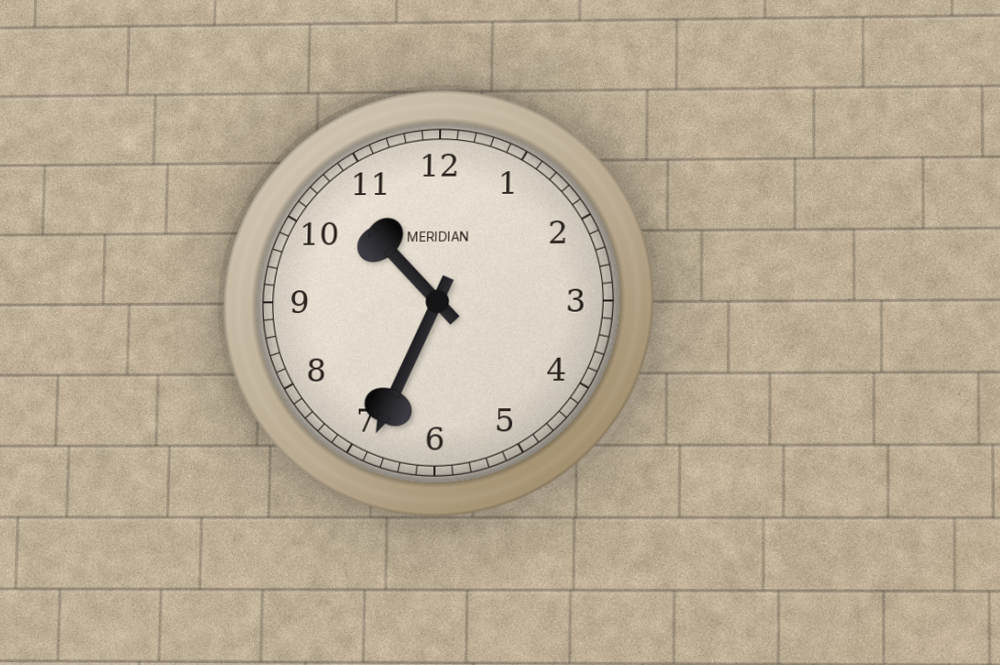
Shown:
10.34
